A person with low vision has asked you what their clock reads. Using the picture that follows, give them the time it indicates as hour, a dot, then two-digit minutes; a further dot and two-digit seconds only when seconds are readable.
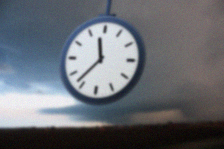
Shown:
11.37
